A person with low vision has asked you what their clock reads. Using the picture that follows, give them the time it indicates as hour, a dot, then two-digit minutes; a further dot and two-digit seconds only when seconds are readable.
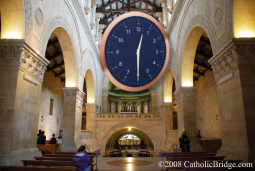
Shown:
12.30
